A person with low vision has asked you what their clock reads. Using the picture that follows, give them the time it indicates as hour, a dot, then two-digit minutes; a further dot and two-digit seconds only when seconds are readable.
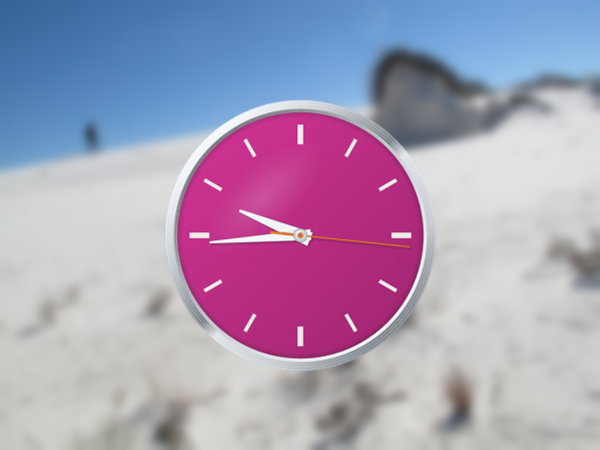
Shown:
9.44.16
